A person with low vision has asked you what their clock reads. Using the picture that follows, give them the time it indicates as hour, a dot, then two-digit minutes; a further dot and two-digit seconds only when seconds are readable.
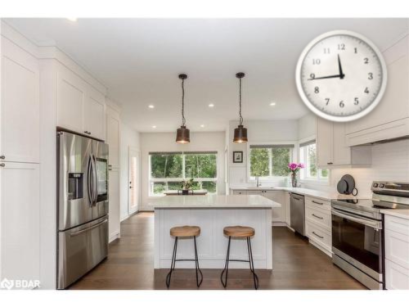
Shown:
11.44
